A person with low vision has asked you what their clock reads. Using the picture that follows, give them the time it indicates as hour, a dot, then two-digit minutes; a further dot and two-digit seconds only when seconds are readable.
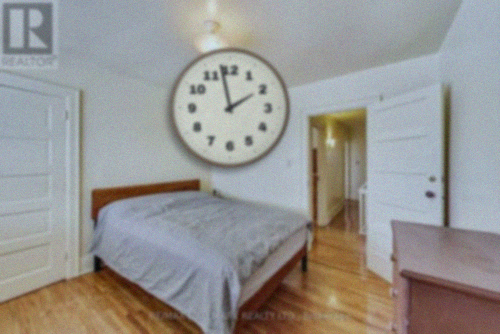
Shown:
1.58
